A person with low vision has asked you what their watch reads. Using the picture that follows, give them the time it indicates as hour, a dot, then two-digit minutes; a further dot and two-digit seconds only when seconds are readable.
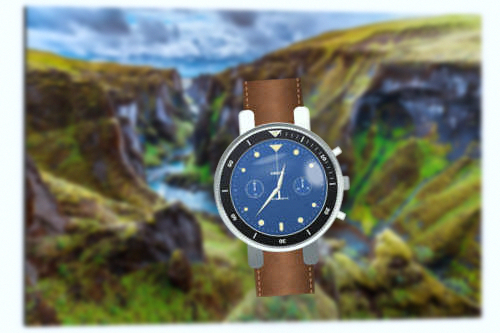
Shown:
12.37
